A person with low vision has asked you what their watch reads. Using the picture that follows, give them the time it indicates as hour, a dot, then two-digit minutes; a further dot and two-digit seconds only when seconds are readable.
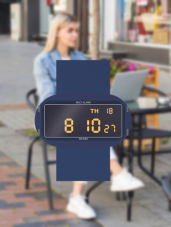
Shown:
8.10.27
